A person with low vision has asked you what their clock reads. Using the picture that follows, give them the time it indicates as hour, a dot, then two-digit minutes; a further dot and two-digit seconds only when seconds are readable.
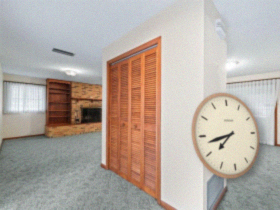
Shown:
7.43
